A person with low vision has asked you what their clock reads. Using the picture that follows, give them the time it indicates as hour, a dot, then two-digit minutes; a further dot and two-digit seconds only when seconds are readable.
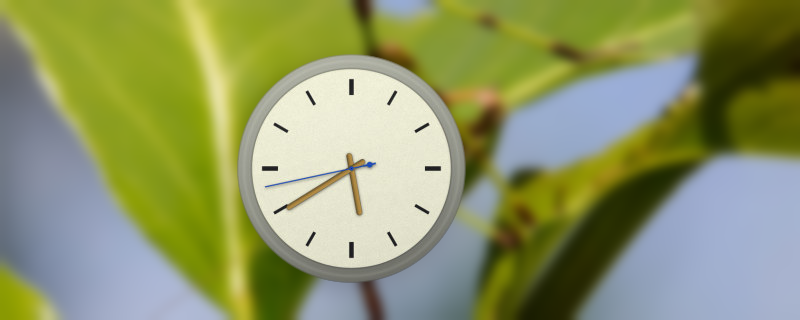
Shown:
5.39.43
